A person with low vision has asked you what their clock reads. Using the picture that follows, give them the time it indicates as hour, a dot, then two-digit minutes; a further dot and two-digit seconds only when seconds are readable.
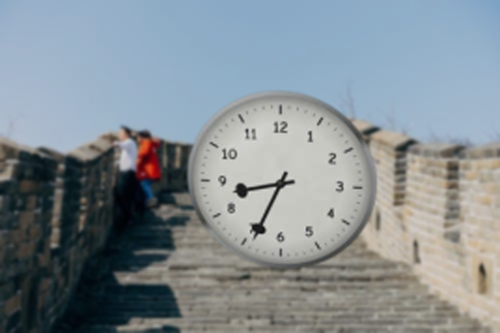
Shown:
8.34
